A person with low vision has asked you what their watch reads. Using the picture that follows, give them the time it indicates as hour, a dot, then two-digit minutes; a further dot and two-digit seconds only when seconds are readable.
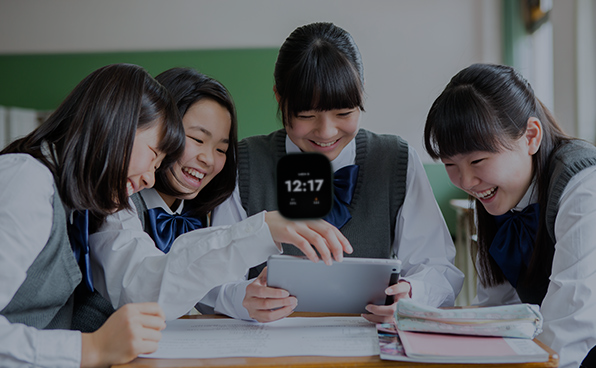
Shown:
12.17
